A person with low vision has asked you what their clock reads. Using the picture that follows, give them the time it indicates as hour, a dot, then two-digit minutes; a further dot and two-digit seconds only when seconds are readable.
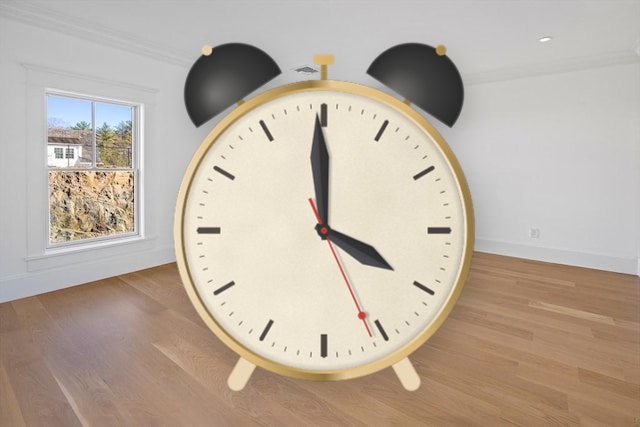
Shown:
3.59.26
